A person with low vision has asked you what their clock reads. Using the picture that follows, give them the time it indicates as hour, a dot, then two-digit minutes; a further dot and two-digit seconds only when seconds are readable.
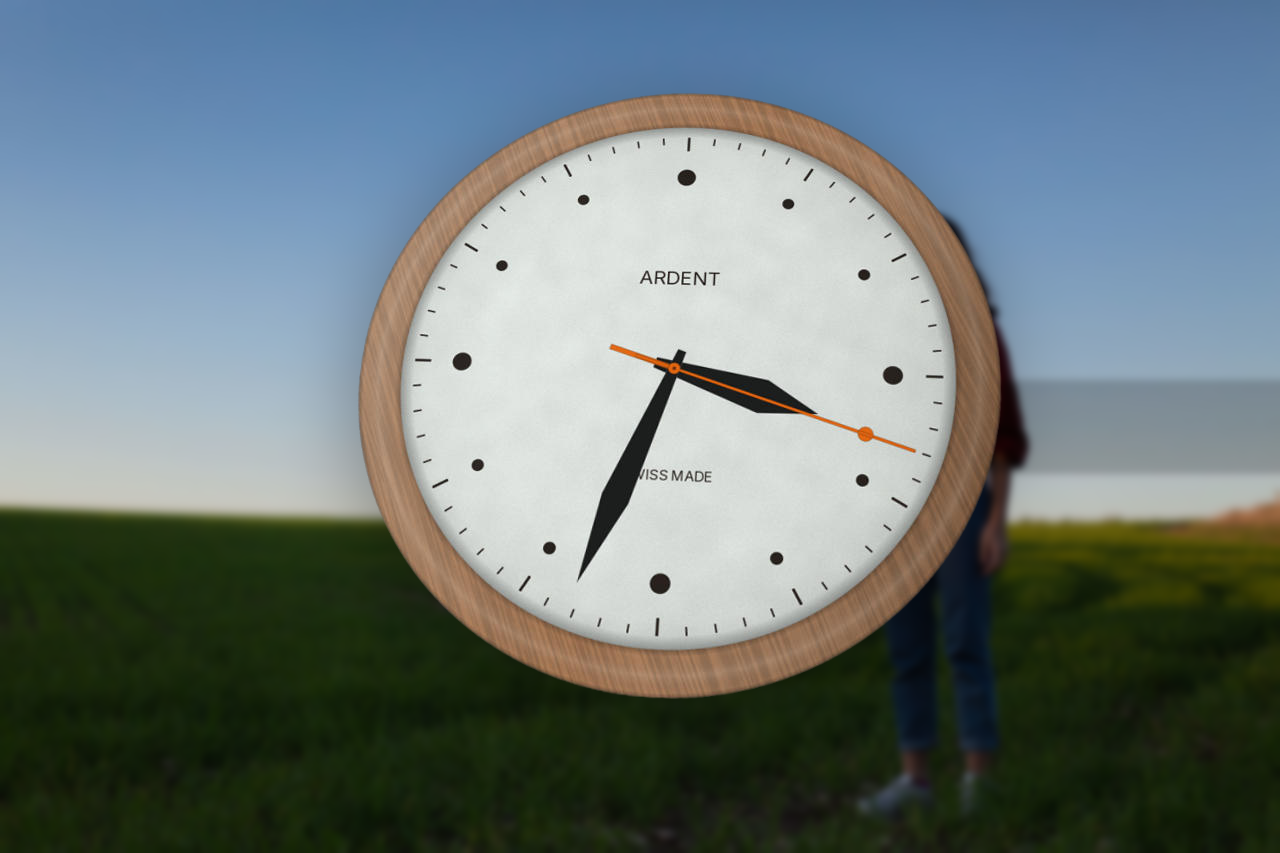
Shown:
3.33.18
